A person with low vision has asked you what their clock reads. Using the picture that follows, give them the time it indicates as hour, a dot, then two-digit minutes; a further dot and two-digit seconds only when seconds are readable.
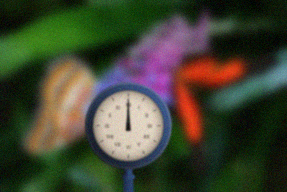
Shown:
12.00
